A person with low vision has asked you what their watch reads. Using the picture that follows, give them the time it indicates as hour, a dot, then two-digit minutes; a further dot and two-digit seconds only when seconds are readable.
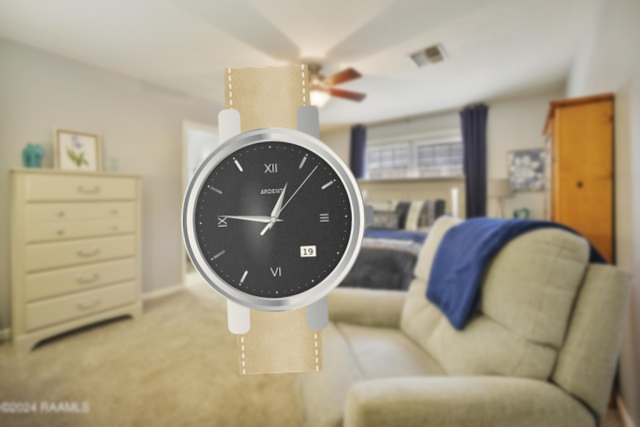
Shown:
12.46.07
